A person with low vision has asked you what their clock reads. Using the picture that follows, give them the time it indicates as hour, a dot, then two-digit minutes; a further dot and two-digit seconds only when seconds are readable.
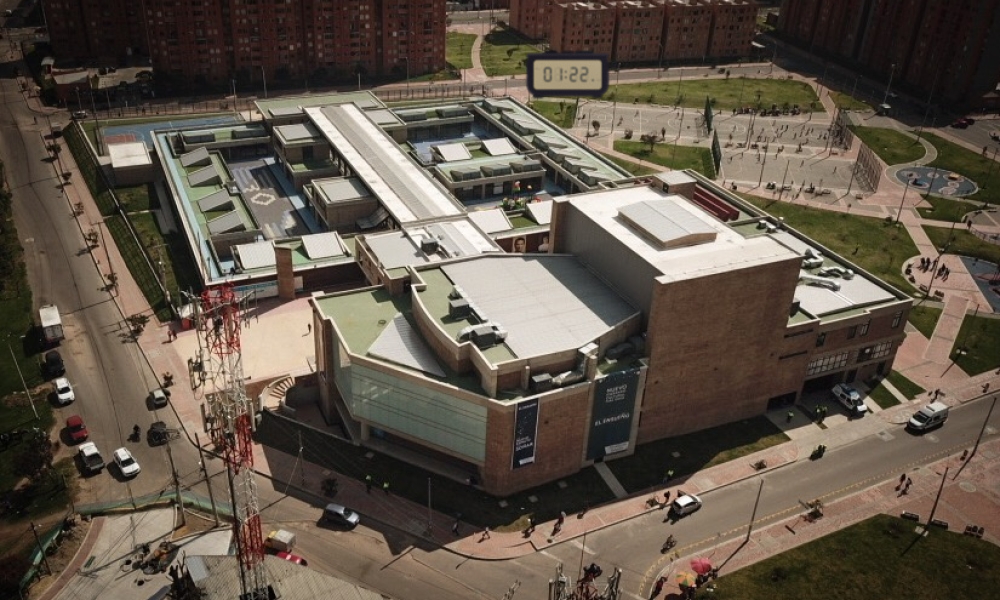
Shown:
1.22
